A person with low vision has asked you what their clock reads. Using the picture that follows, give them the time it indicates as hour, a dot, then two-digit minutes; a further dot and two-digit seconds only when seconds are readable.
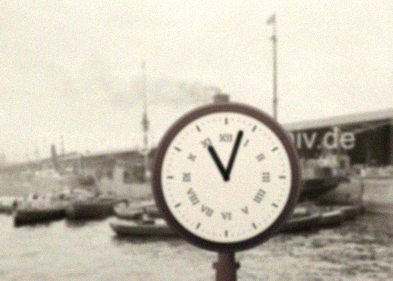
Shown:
11.03
